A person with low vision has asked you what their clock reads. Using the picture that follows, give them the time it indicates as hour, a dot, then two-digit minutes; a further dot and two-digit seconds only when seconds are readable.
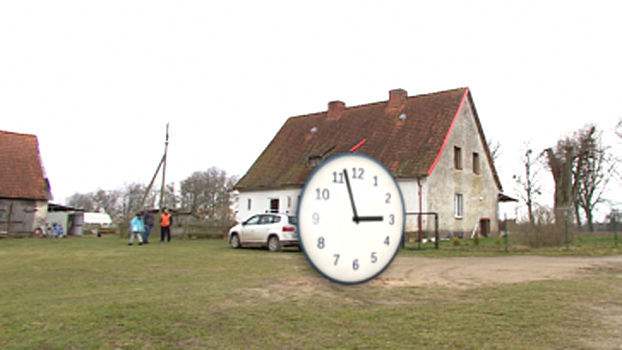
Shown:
2.57
